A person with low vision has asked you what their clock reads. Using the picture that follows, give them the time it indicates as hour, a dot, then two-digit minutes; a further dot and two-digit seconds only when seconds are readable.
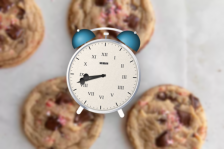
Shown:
8.42
